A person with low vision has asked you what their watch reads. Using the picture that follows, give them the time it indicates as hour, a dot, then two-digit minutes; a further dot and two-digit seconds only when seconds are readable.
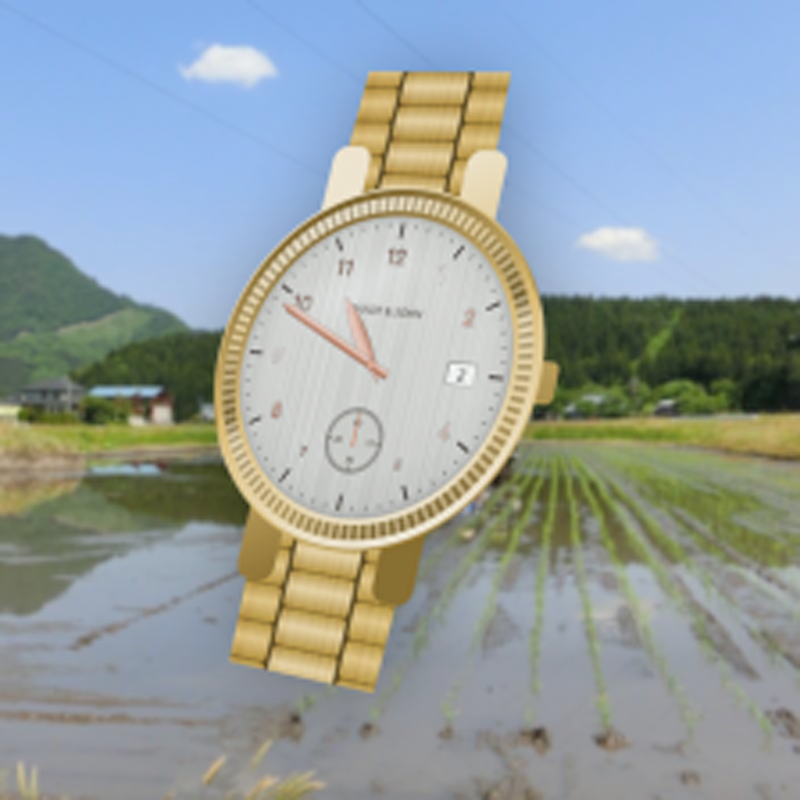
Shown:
10.49
